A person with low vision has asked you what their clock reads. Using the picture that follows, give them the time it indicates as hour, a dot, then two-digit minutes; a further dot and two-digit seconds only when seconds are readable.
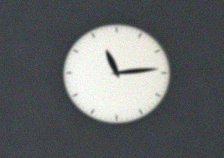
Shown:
11.14
